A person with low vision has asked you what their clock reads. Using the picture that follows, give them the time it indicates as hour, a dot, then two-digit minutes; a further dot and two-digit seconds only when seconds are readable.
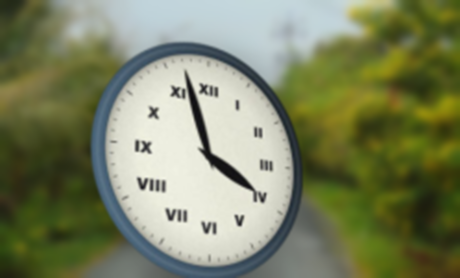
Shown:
3.57
